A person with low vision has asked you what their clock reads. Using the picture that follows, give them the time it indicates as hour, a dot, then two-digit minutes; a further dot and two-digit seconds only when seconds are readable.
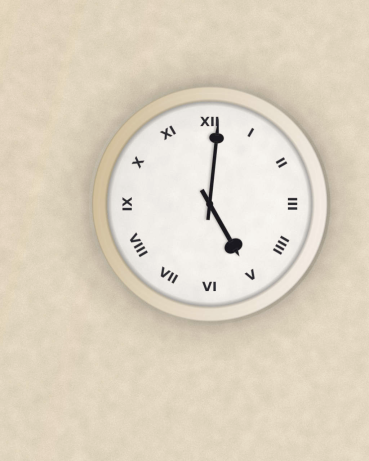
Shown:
5.01
